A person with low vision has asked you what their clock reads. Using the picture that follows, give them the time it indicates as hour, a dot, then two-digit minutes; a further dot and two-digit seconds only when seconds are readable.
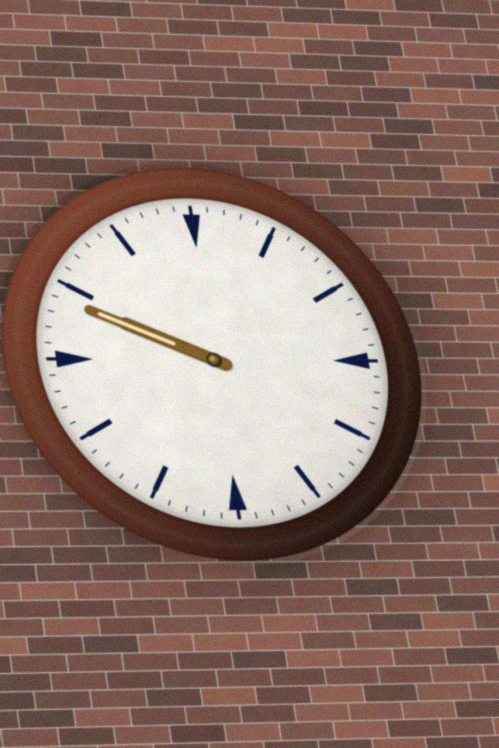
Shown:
9.49
